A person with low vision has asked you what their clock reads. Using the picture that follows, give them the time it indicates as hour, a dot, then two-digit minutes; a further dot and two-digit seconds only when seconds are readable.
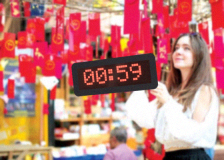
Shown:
0.59
